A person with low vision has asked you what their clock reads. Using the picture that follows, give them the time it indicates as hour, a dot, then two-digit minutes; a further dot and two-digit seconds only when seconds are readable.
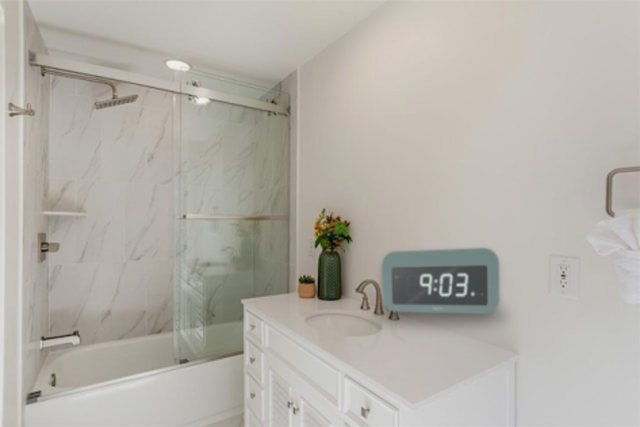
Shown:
9.03
